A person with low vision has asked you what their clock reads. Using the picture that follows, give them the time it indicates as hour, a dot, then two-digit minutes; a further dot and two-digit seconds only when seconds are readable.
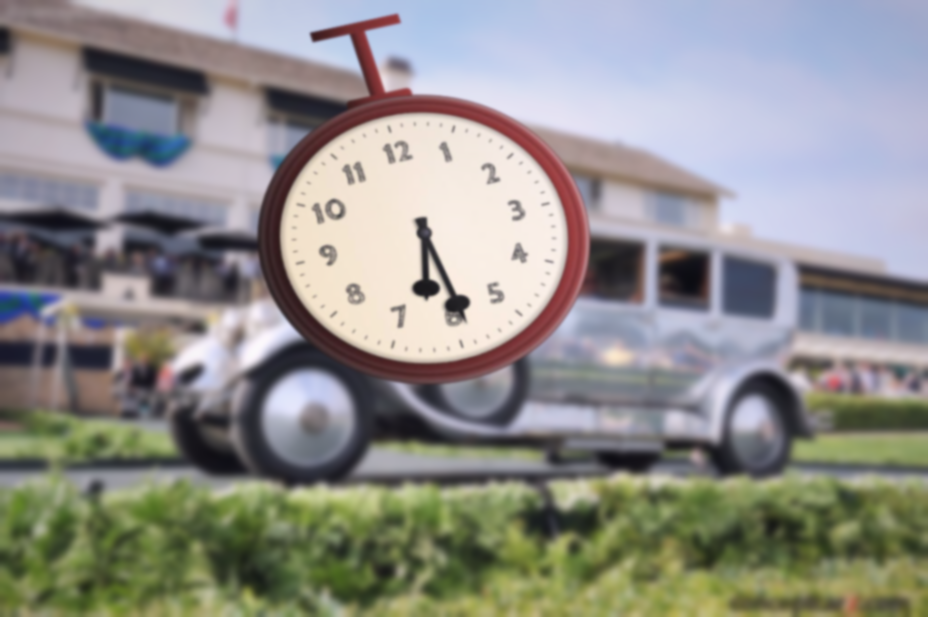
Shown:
6.29
